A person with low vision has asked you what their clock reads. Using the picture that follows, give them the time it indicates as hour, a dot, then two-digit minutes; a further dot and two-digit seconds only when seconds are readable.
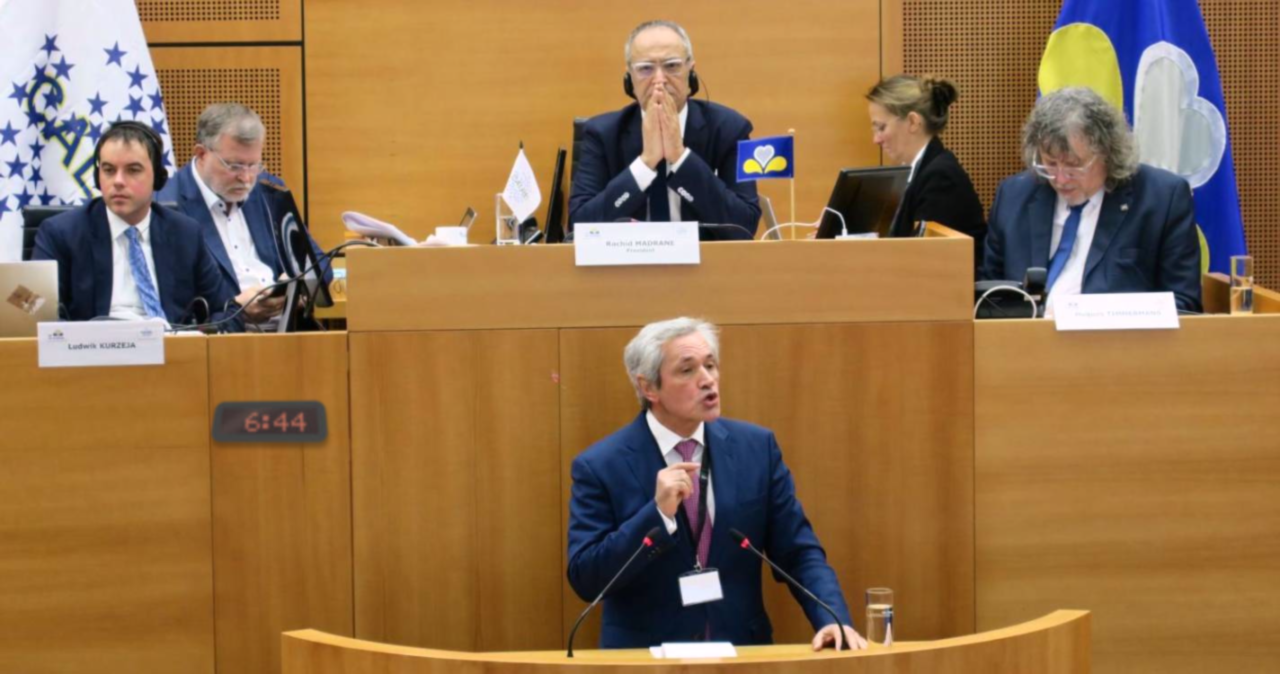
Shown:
6.44
